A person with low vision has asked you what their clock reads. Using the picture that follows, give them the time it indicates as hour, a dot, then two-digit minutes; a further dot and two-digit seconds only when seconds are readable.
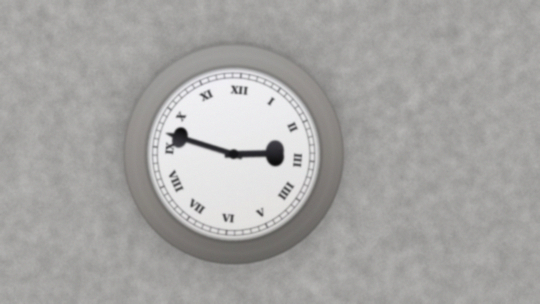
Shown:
2.47
